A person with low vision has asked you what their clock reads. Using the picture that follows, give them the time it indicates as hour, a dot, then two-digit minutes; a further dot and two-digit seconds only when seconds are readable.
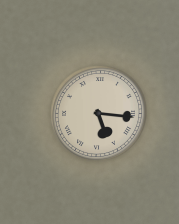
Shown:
5.16
